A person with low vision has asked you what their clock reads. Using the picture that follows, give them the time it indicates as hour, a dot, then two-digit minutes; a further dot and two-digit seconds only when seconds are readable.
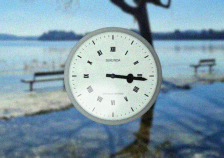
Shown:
3.16
